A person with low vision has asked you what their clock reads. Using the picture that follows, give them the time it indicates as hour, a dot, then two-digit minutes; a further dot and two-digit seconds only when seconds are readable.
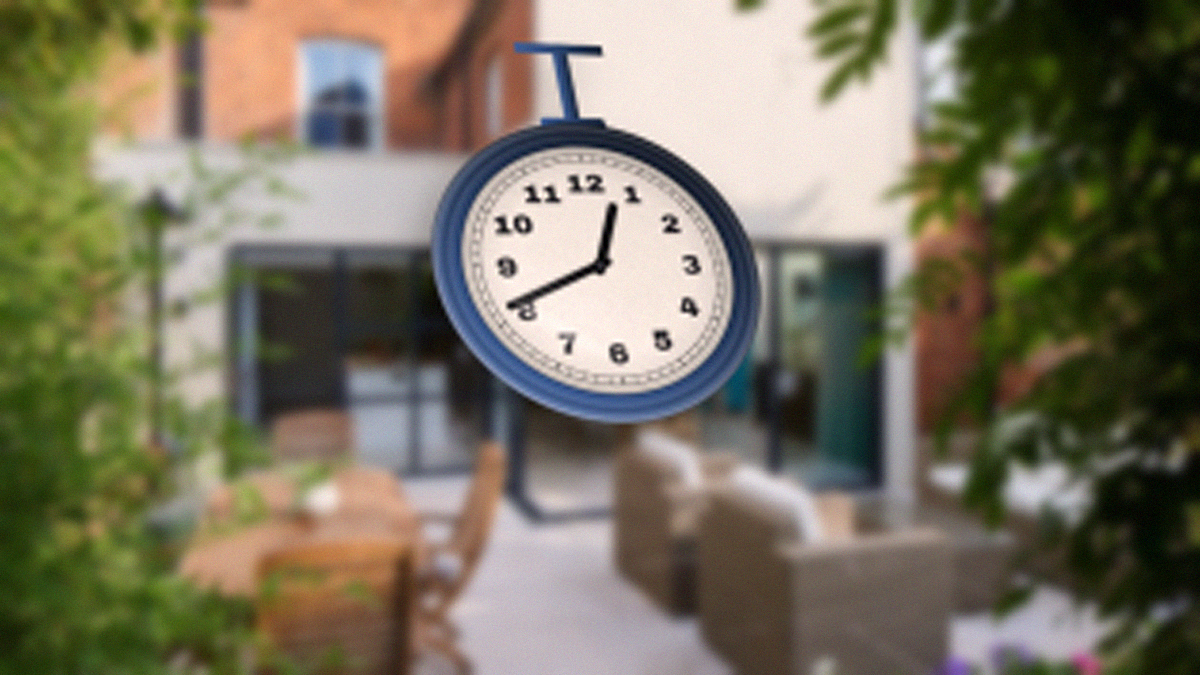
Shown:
12.41
